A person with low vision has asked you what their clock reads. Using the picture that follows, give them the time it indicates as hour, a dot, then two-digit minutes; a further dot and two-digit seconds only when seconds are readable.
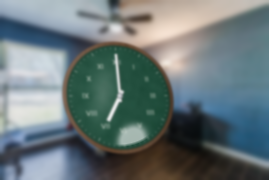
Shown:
7.00
